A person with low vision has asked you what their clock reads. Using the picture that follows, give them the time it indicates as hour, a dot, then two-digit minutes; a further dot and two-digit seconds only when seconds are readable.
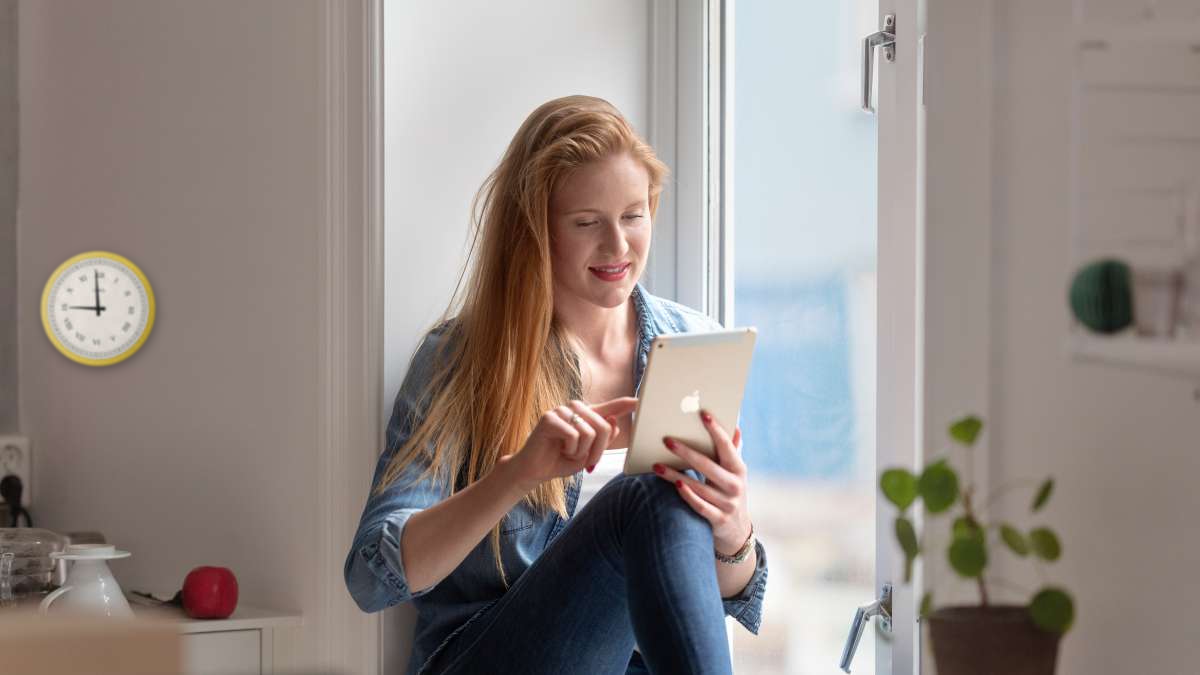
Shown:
8.59
